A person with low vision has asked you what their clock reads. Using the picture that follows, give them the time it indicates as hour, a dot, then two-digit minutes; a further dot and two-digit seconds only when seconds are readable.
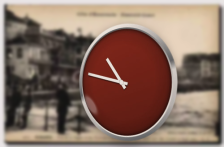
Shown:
10.47
